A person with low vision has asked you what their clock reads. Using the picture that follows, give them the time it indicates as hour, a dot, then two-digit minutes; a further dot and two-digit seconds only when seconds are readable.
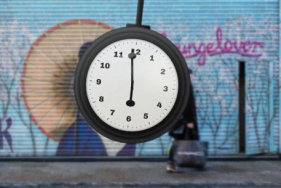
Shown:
5.59
